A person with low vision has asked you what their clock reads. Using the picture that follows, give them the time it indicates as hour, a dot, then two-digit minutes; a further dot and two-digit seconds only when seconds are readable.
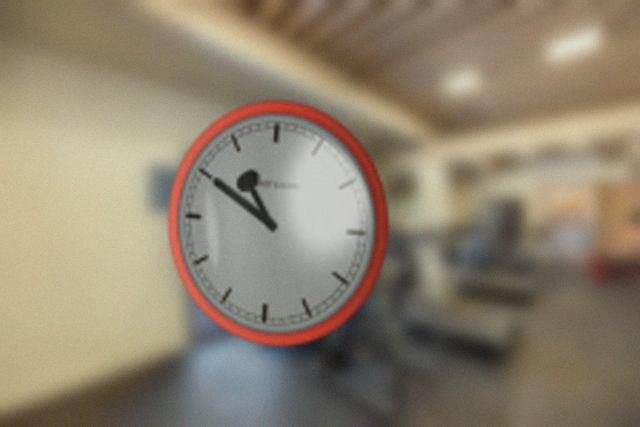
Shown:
10.50
